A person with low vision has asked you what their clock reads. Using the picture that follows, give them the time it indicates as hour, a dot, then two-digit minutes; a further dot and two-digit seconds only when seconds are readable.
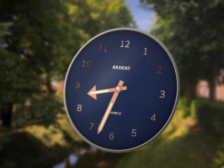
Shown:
8.33
